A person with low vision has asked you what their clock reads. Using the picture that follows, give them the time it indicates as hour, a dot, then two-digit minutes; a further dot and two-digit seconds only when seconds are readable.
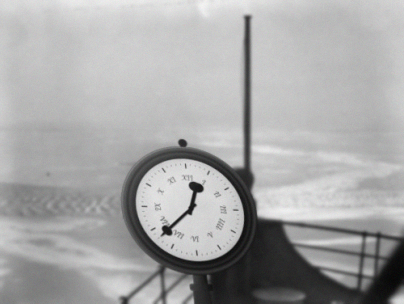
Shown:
12.38
